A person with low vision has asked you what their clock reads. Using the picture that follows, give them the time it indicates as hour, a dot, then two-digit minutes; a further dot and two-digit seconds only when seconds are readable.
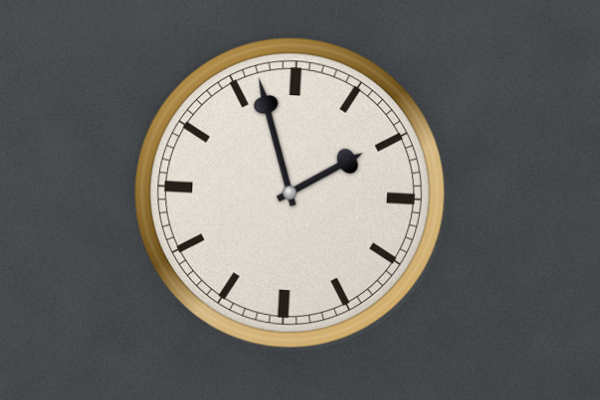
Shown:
1.57
